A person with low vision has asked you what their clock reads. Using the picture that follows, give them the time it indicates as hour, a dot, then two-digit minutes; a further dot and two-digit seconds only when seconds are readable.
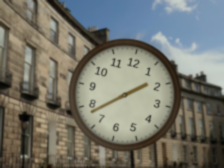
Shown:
1.38
